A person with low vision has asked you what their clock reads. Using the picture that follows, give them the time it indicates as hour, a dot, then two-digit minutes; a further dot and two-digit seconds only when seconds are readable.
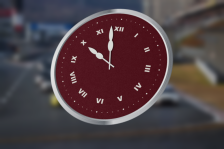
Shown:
9.58
